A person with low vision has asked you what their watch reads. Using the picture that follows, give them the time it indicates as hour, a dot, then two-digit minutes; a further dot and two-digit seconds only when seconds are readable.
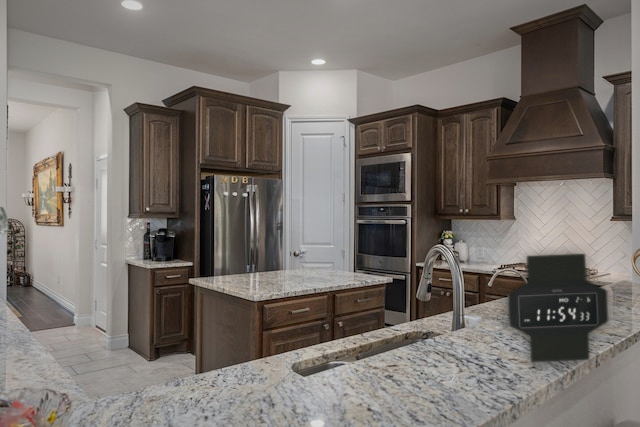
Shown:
11.54
